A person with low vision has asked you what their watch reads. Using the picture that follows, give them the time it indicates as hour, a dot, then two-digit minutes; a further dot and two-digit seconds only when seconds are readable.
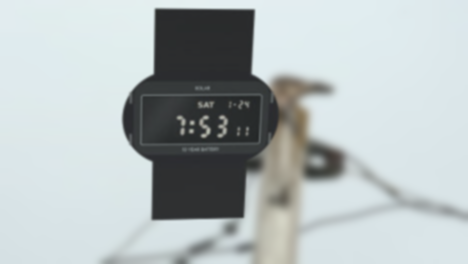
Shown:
7.53
